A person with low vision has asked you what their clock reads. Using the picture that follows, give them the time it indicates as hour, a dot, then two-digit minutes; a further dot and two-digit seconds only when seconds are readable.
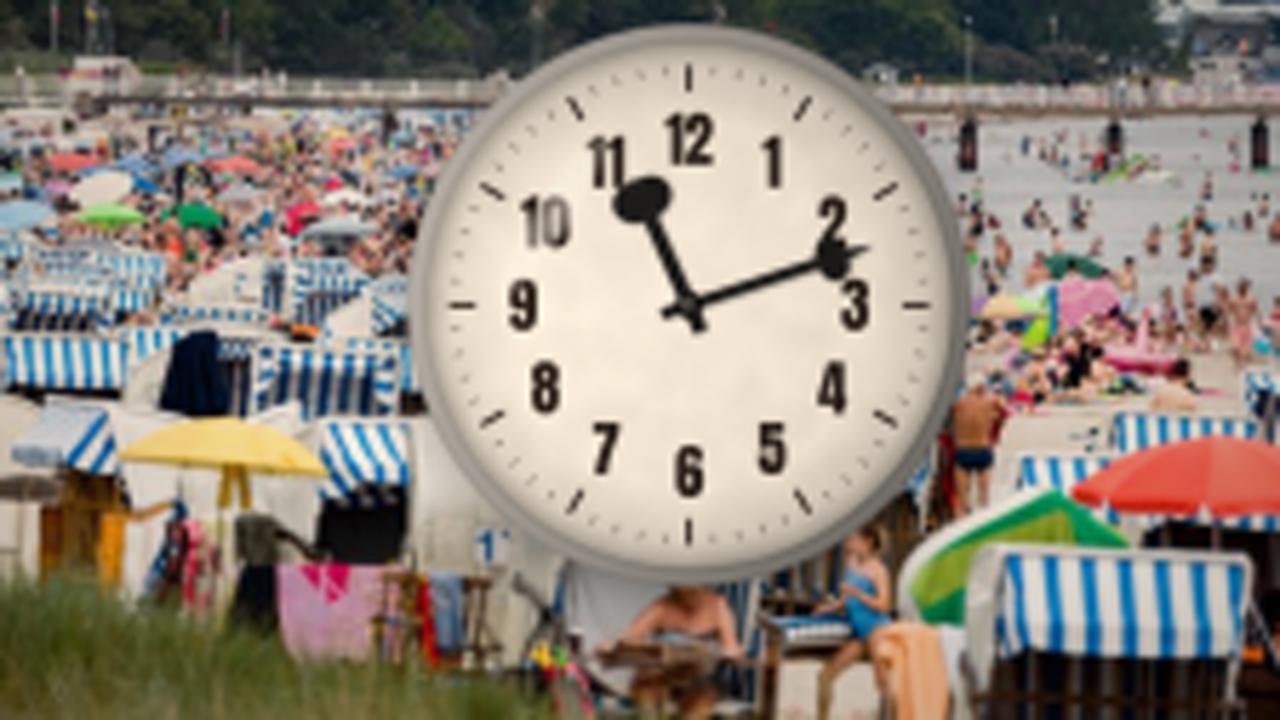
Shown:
11.12
